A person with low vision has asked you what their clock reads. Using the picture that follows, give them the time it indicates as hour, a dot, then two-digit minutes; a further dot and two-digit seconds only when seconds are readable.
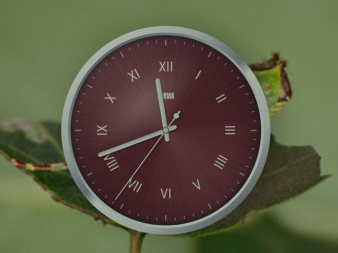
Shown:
11.41.36
